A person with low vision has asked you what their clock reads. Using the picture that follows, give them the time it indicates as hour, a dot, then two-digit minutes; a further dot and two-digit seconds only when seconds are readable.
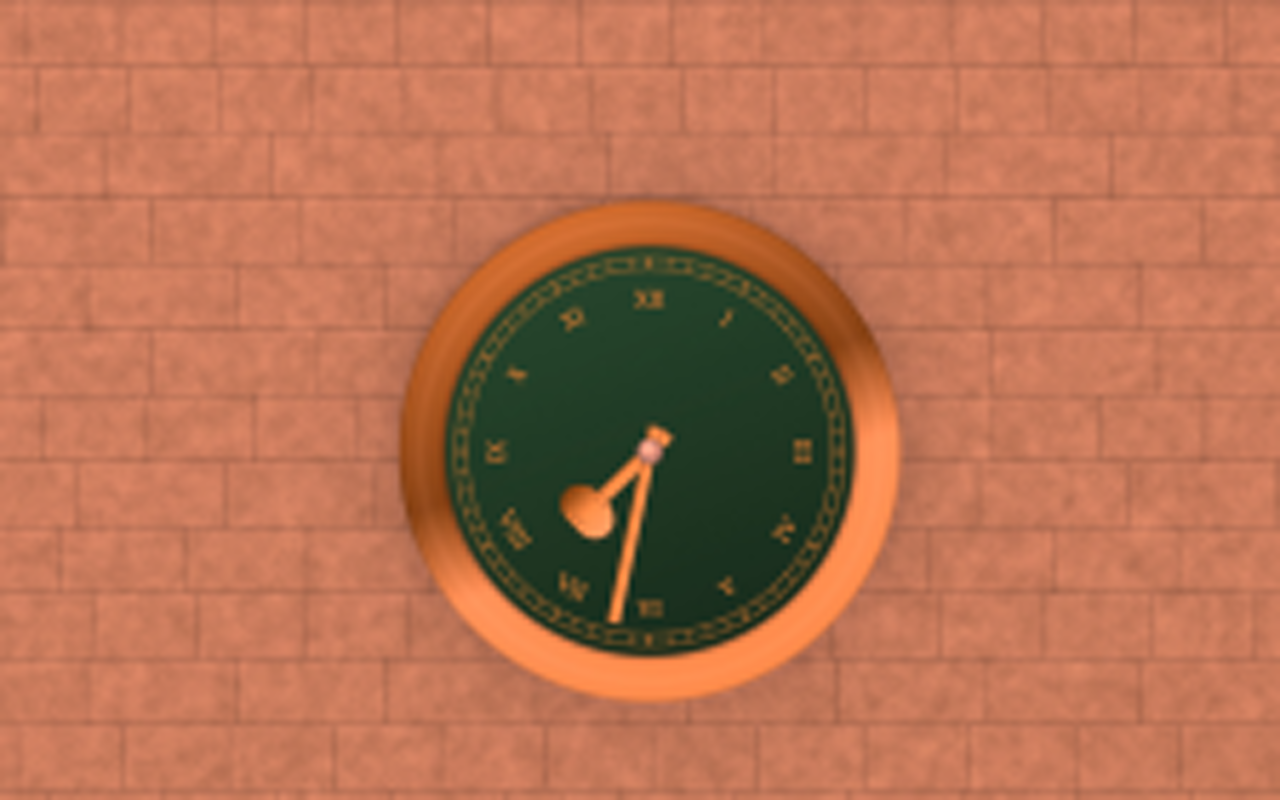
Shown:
7.32
